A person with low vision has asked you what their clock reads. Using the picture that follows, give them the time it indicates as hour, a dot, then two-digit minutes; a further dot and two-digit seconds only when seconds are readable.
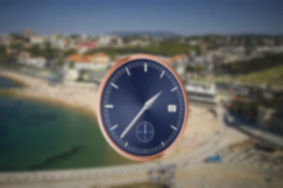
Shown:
1.37
